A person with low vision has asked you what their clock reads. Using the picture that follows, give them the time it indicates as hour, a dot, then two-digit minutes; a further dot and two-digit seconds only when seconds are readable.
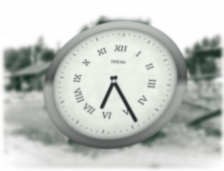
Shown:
6.24
